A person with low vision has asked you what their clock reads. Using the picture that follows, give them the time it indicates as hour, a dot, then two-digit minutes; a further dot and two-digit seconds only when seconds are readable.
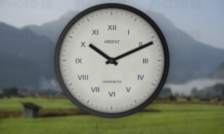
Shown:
10.11
